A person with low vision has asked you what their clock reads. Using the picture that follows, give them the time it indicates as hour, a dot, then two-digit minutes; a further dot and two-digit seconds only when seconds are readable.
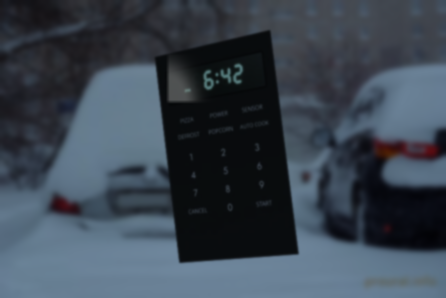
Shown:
6.42
